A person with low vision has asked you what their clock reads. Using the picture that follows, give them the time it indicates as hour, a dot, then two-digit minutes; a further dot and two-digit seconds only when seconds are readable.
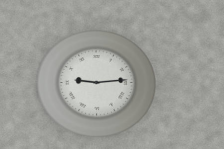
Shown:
9.14
